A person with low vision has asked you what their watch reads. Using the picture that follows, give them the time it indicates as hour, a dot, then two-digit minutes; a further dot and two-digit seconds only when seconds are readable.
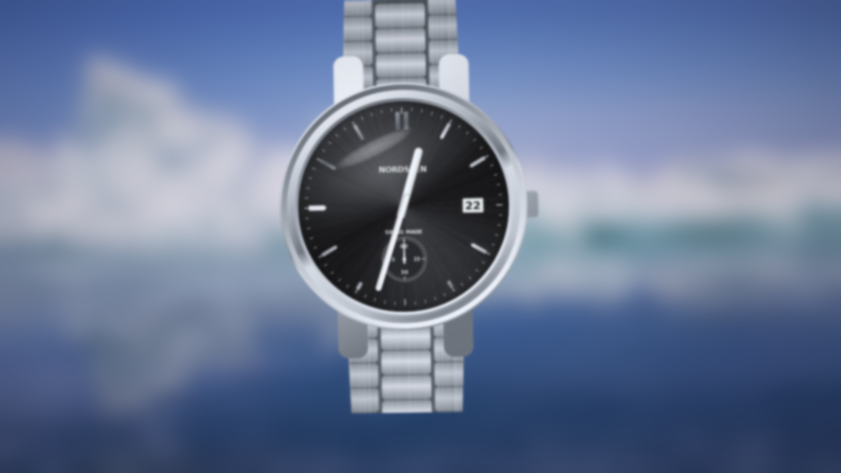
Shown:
12.33
